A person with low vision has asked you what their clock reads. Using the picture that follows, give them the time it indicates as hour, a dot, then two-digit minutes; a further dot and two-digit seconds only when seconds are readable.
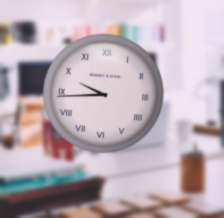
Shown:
9.44
